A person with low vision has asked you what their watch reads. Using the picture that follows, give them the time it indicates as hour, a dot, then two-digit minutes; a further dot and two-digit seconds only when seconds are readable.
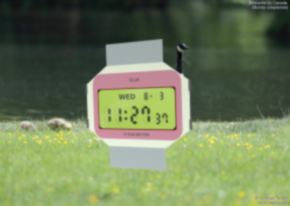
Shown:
11.27.37
